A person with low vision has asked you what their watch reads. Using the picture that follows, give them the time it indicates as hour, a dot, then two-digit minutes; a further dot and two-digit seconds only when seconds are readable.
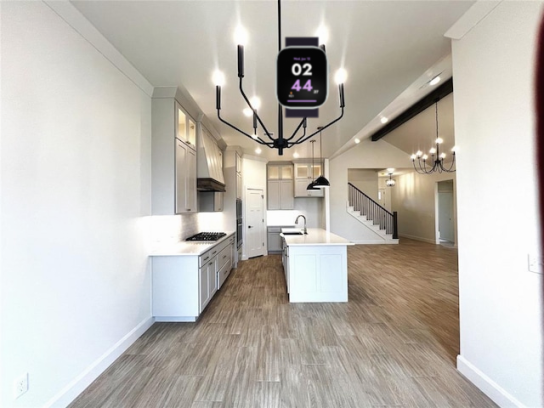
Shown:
2.44
